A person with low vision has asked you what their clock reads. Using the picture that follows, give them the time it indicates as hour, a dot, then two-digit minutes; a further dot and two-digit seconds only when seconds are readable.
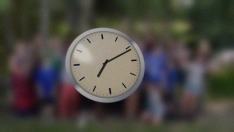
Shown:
7.11
